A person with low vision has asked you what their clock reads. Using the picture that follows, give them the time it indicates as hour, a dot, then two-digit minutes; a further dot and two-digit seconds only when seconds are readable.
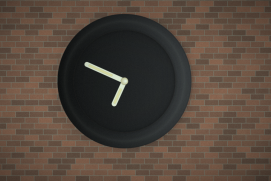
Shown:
6.49
